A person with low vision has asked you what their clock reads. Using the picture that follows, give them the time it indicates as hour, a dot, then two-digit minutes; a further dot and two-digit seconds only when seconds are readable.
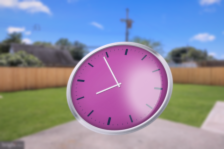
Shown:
7.54
